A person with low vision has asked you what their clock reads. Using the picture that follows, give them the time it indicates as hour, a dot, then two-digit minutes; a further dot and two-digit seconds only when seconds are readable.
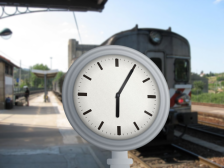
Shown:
6.05
